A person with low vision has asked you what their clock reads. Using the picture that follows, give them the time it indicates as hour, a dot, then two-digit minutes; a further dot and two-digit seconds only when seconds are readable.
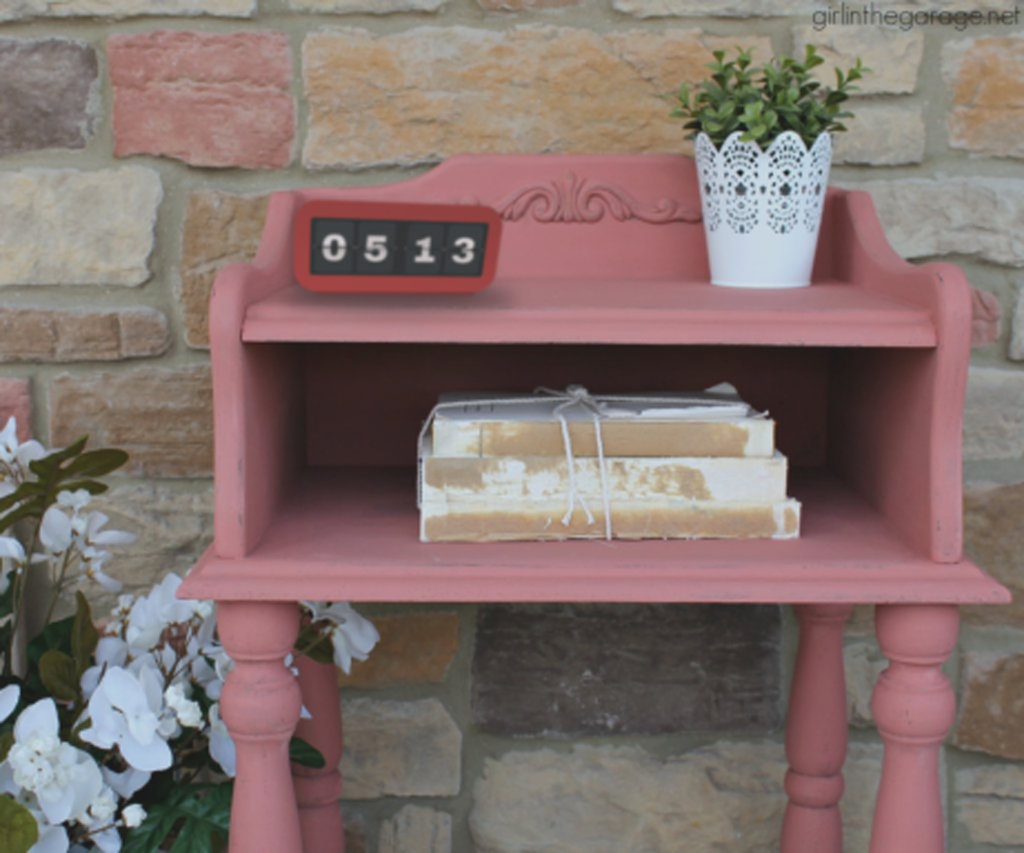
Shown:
5.13
